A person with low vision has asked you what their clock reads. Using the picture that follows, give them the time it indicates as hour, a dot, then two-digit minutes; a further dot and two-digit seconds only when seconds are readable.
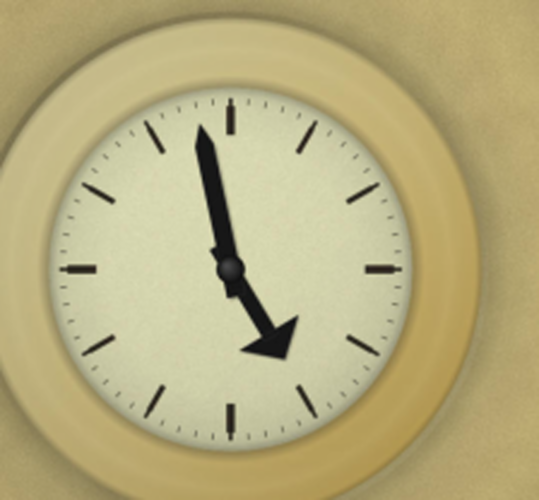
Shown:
4.58
